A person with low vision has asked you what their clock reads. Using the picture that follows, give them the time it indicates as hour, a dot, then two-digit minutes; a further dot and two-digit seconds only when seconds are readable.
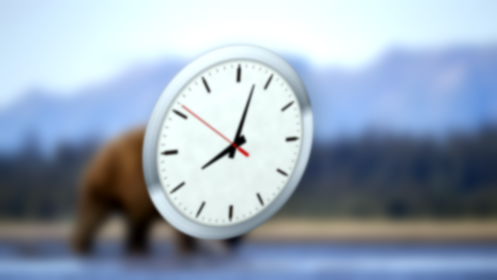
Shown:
8.02.51
